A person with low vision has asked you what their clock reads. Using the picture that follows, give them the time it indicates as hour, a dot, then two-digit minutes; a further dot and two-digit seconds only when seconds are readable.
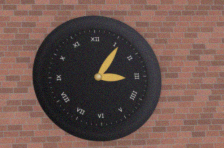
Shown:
3.06
